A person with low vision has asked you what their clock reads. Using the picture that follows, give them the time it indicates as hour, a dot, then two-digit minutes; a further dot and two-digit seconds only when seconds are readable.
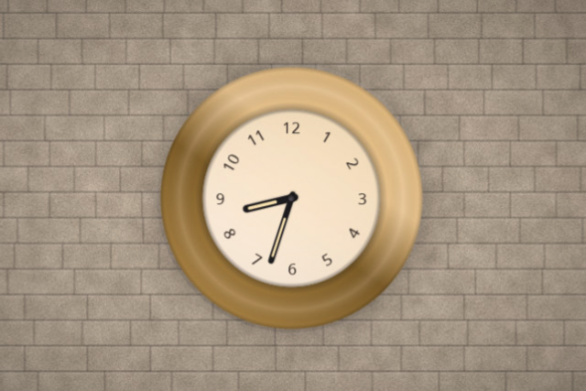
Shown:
8.33
